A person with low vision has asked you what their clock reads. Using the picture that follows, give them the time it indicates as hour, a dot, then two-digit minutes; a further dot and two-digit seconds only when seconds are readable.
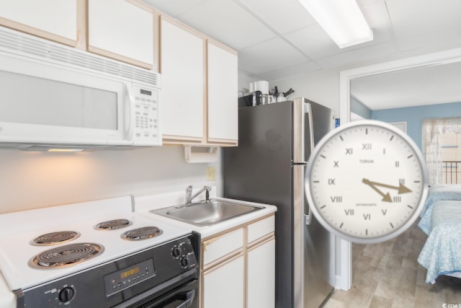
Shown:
4.17
